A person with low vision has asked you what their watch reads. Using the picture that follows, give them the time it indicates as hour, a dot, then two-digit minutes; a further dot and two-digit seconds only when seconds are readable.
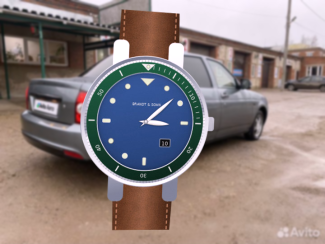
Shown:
3.08
